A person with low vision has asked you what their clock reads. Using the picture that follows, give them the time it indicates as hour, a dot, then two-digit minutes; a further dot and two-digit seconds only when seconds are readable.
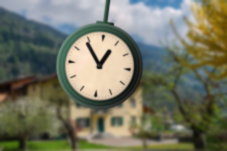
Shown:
12.54
